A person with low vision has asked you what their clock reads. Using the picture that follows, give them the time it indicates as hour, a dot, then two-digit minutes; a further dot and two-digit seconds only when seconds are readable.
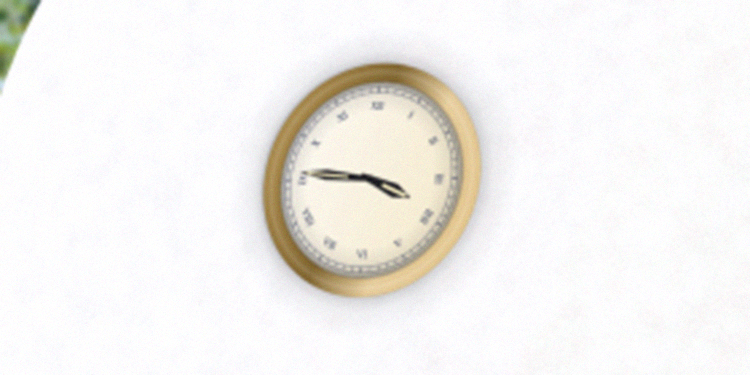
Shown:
3.46
